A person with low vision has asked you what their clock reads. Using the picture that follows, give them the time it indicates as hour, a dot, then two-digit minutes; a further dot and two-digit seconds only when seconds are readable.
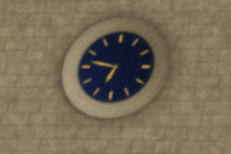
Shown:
6.47
